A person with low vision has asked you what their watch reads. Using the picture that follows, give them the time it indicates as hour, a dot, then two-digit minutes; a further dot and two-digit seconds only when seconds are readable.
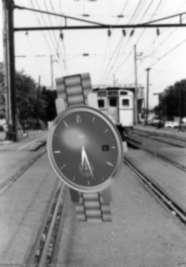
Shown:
6.28
